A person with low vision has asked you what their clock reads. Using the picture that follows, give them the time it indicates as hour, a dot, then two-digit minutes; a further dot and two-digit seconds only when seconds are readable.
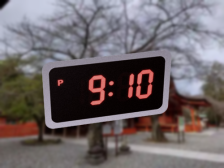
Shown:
9.10
